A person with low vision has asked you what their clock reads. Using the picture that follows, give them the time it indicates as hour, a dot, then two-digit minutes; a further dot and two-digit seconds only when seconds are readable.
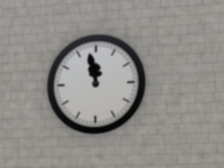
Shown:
11.58
